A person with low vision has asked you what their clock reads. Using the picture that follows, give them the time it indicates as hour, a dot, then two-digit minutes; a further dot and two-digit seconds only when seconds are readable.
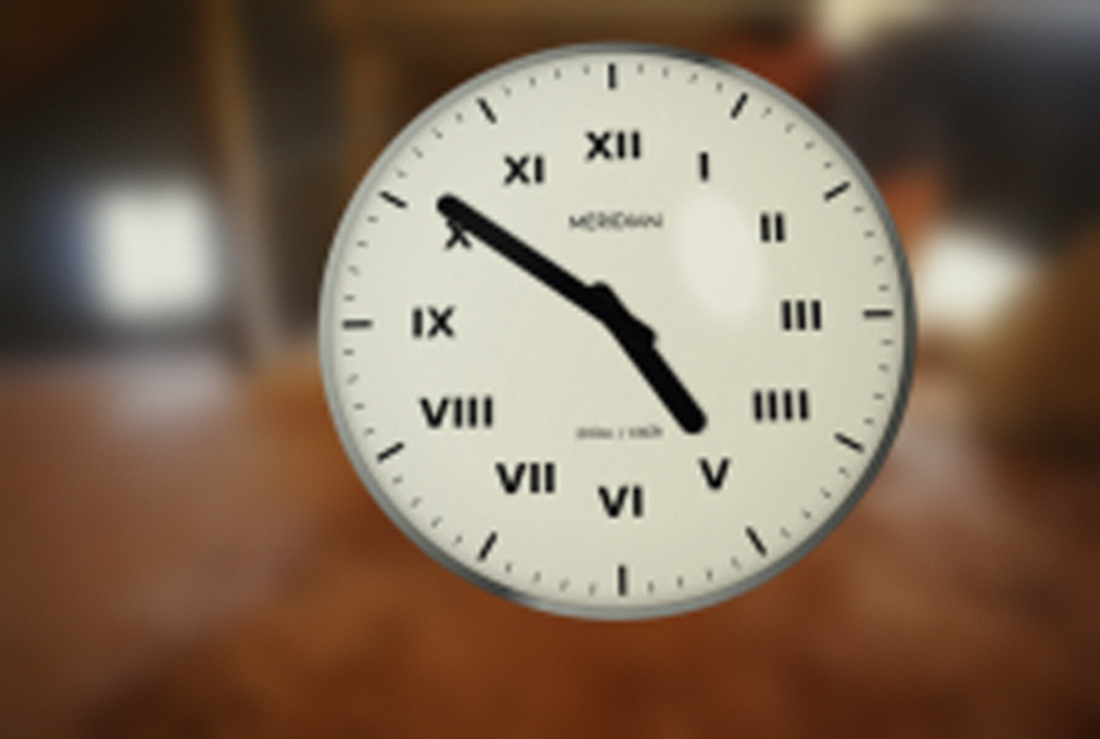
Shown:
4.51
